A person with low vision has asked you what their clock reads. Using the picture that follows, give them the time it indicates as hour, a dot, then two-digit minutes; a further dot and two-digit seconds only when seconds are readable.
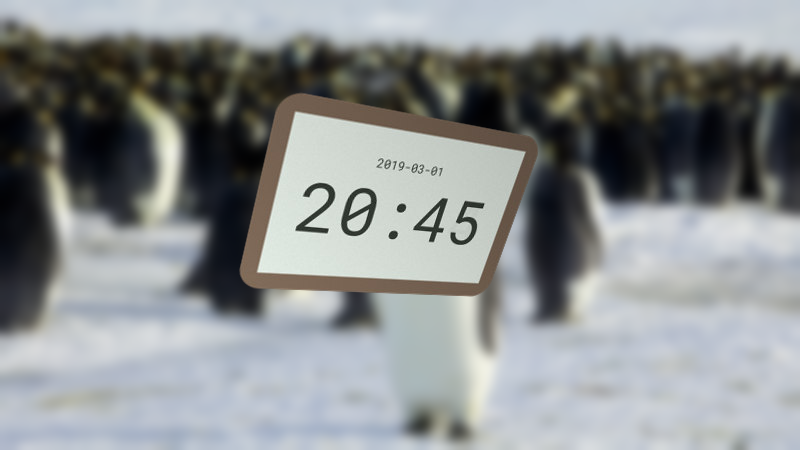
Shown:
20.45
